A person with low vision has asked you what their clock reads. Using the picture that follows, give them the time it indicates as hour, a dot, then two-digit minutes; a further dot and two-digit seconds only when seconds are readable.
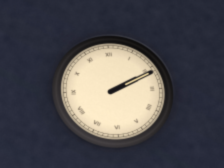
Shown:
2.11
